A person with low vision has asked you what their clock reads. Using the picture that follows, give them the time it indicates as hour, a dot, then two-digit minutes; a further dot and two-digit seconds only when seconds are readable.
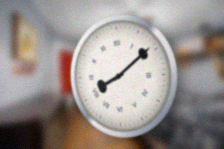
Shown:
8.09
